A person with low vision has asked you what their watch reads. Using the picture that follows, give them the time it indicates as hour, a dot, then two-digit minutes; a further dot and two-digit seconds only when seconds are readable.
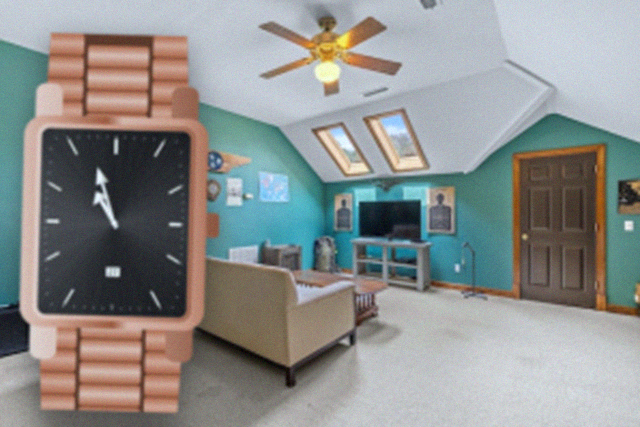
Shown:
10.57
